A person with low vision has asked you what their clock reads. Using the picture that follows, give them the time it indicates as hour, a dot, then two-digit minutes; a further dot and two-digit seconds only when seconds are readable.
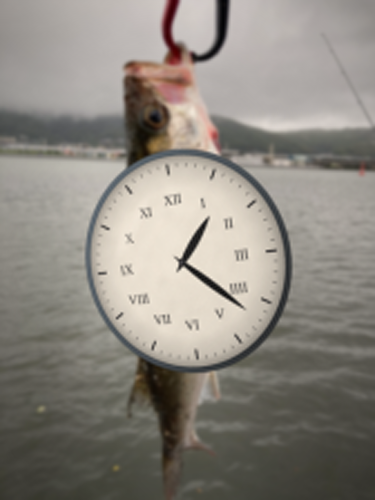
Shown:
1.22
